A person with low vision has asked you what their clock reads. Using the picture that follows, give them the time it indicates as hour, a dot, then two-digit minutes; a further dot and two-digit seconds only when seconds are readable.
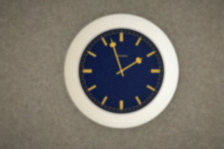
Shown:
1.57
